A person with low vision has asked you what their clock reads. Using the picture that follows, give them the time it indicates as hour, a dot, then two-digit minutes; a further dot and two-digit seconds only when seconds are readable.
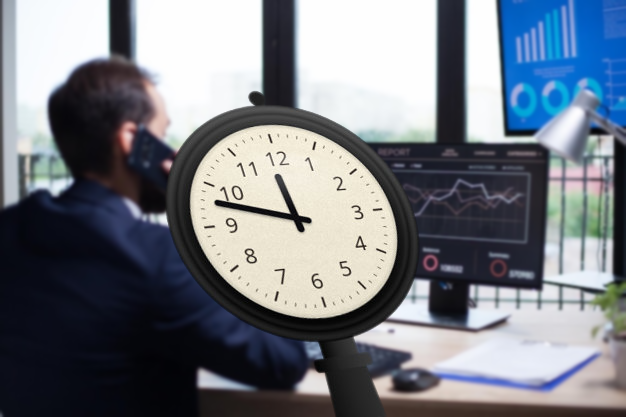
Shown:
11.48
